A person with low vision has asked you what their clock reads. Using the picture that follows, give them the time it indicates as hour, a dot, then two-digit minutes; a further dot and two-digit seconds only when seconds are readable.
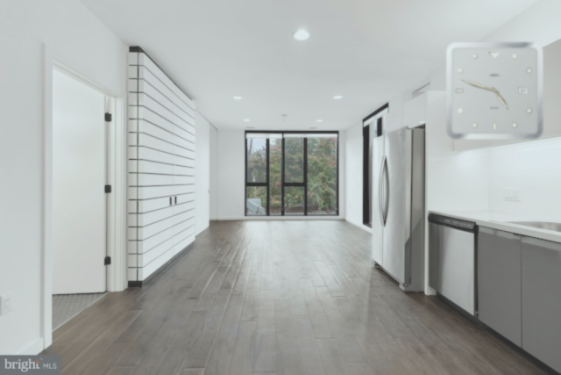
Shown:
4.48
